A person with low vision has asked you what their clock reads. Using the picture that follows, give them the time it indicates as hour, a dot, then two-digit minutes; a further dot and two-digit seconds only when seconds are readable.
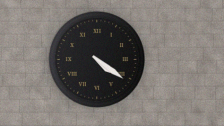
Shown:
4.21
